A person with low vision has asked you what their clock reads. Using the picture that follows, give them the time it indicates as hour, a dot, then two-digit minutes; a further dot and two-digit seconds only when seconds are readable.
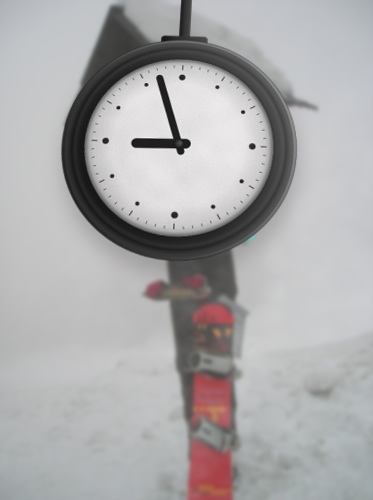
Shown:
8.57
